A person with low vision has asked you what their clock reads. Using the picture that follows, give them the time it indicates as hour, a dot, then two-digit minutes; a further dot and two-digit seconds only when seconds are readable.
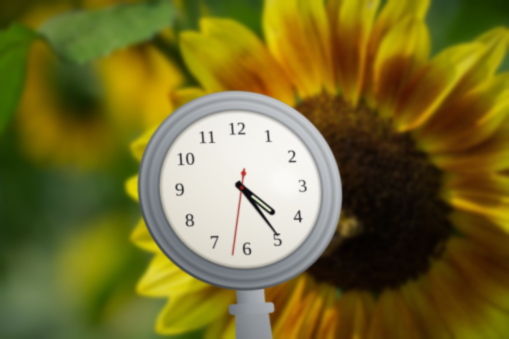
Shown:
4.24.32
